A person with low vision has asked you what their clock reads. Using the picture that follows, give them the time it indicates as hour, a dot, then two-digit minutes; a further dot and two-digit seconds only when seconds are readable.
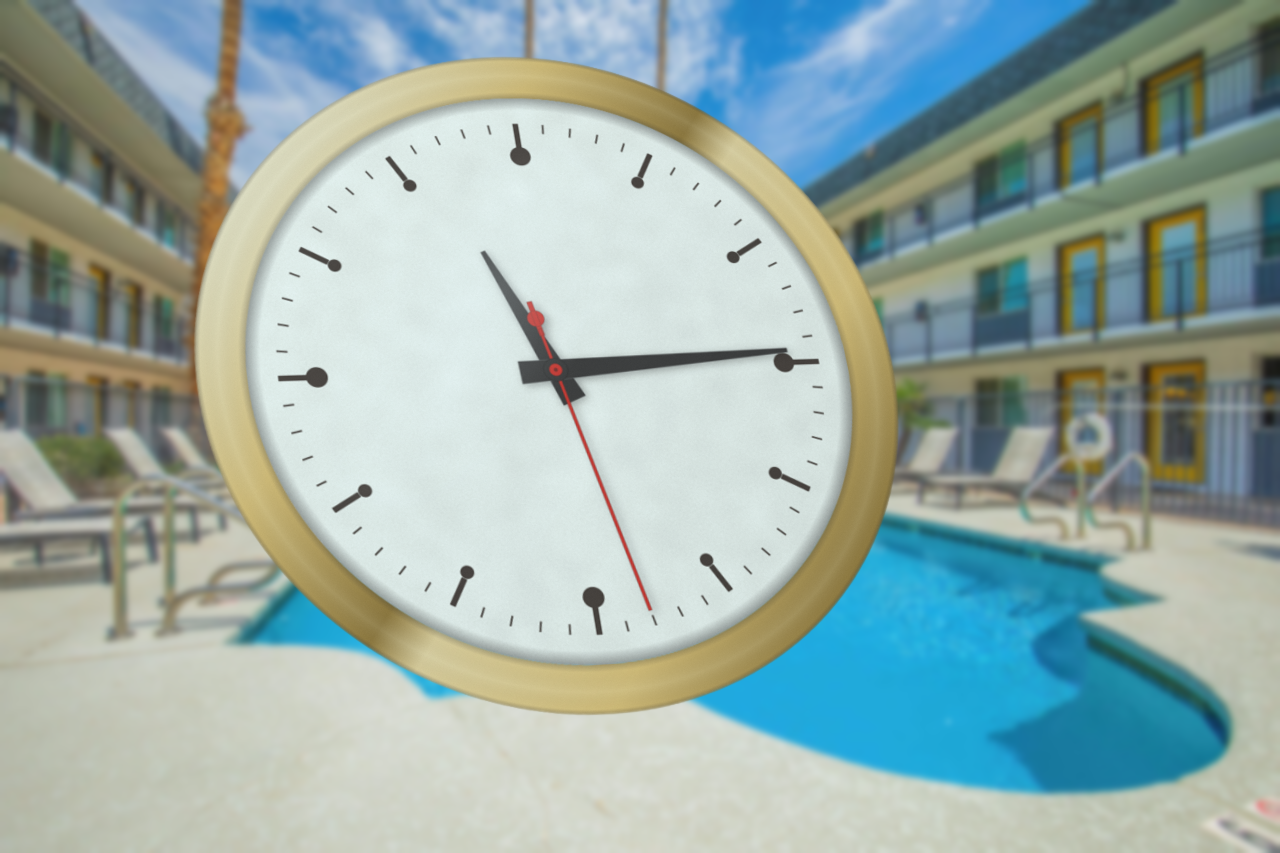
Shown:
11.14.28
